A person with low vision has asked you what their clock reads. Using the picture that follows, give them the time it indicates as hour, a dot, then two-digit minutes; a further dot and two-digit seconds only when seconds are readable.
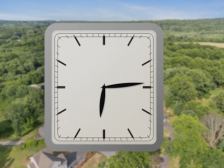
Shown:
6.14
